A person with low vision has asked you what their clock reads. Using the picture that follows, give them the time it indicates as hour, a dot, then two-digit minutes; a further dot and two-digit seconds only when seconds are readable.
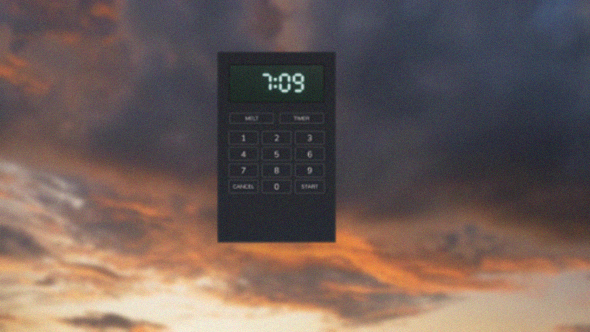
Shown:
7.09
